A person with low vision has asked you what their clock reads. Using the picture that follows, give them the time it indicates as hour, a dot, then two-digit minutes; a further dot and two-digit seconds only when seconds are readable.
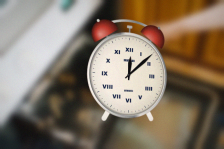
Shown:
12.08
